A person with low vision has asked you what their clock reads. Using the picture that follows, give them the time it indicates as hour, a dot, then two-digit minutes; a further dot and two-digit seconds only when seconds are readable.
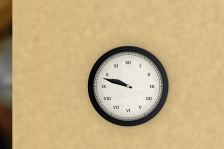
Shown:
9.48
